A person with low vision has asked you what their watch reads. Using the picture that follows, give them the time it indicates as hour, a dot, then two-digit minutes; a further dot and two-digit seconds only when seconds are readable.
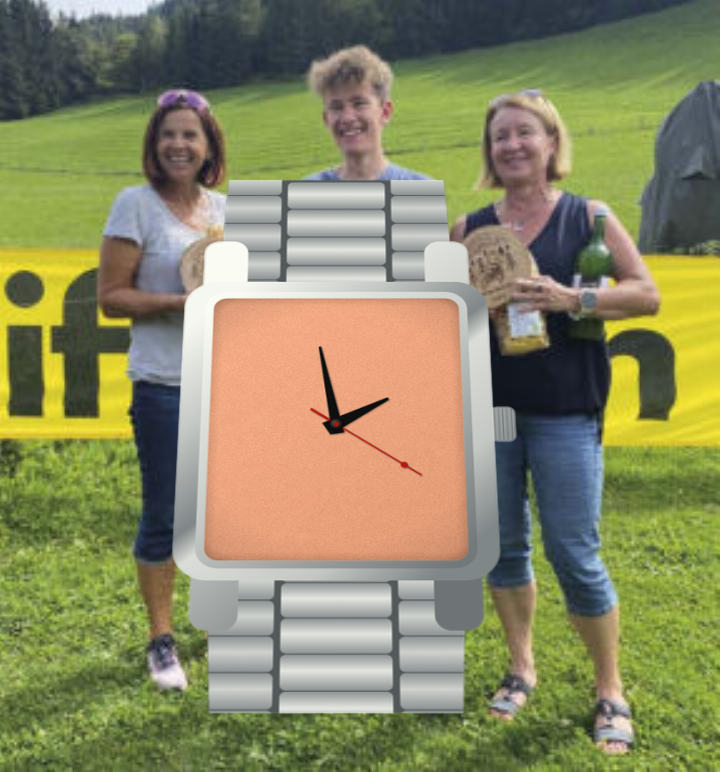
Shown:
1.58.21
